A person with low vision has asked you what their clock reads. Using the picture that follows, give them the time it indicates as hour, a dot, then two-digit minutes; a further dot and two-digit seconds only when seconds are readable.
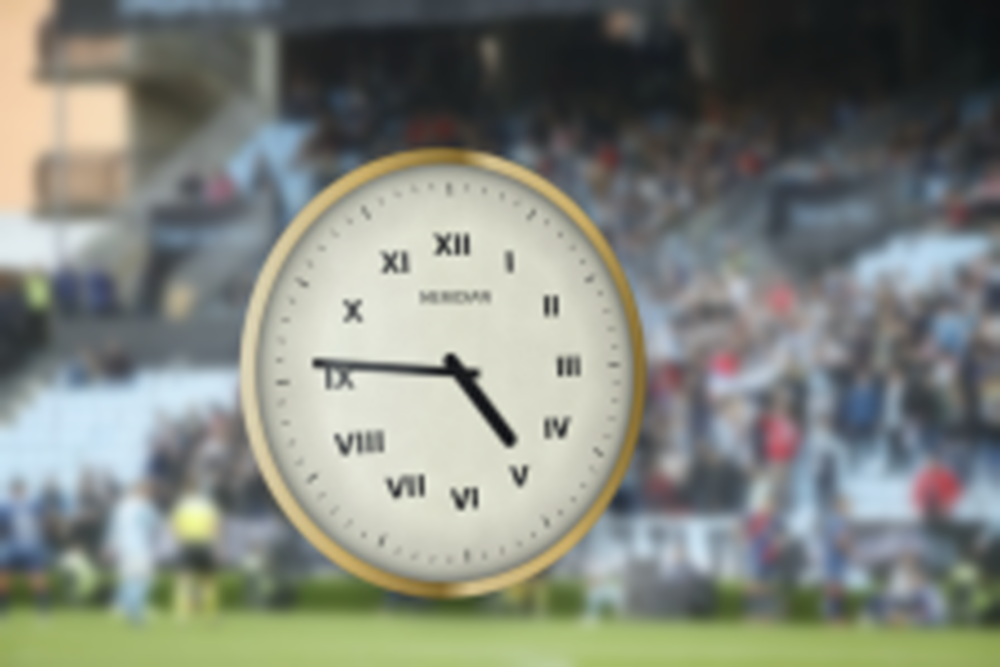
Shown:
4.46
